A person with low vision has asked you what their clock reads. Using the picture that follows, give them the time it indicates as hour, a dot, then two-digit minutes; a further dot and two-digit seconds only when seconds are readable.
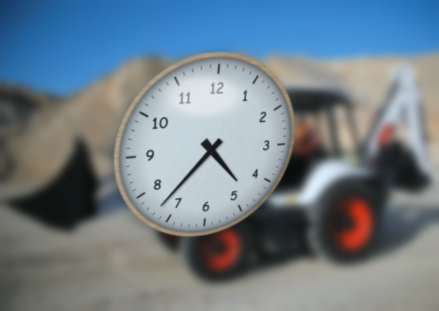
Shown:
4.37
